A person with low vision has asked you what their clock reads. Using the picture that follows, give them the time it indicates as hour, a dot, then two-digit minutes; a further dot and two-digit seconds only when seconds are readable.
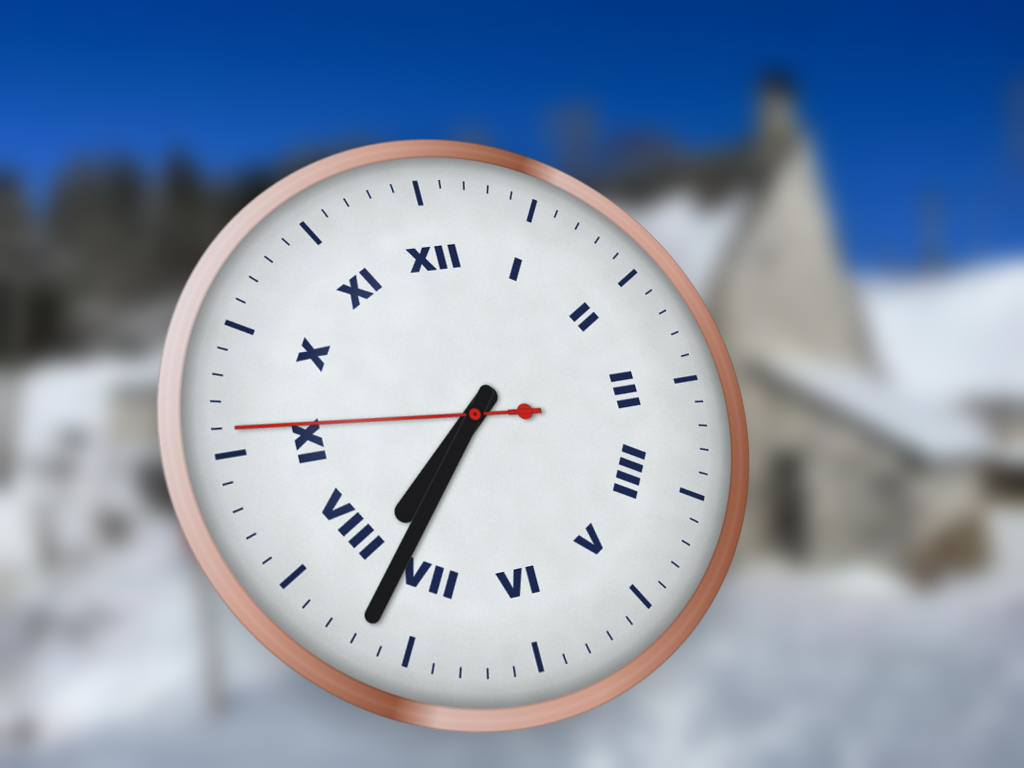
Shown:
7.36.46
